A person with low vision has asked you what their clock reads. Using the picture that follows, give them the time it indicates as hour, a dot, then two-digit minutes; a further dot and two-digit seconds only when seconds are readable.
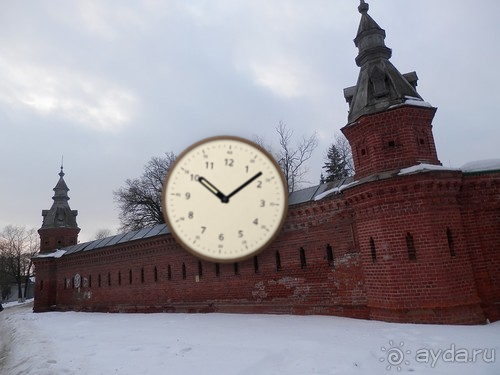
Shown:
10.08
